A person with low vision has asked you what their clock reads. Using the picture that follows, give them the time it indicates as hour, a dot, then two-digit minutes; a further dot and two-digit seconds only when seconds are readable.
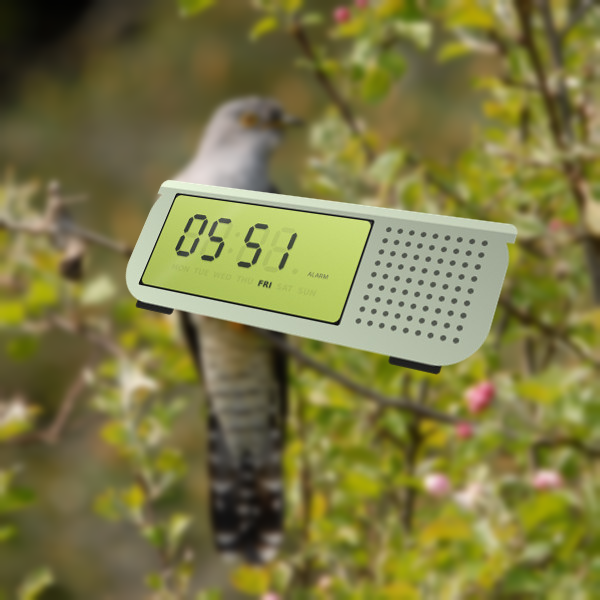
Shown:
5.51
